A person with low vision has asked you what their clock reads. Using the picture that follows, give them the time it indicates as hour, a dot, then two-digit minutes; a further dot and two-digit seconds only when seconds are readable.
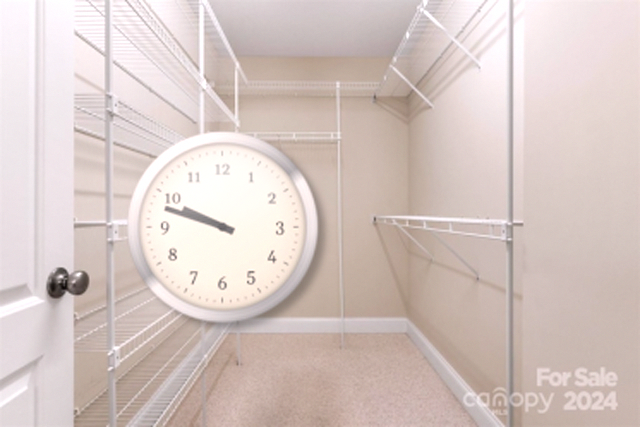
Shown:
9.48
